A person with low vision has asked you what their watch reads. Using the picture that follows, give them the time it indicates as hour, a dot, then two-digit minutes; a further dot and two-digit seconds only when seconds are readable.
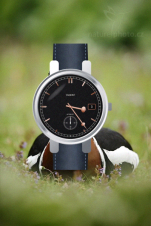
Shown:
3.24
